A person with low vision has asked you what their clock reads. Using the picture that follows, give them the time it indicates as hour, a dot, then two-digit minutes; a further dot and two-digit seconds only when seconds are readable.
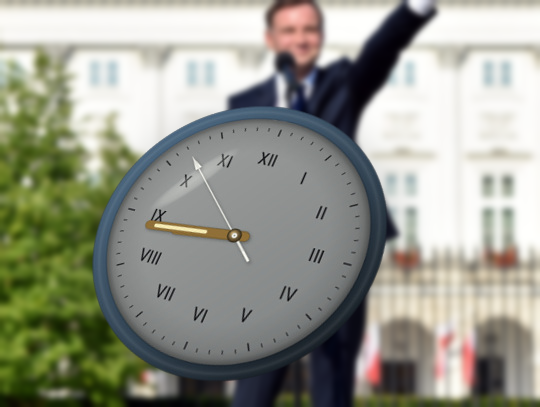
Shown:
8.43.52
